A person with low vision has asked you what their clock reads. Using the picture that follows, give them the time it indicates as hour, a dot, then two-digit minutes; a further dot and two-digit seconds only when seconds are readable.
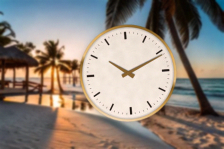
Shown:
10.11
